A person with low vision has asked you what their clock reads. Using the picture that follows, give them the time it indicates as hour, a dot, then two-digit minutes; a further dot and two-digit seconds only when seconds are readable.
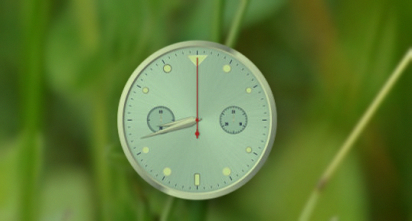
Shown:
8.42
